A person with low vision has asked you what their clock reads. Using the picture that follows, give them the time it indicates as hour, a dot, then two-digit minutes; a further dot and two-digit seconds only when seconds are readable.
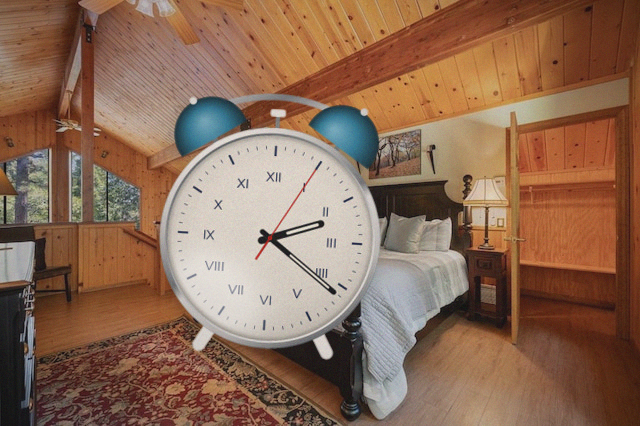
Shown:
2.21.05
